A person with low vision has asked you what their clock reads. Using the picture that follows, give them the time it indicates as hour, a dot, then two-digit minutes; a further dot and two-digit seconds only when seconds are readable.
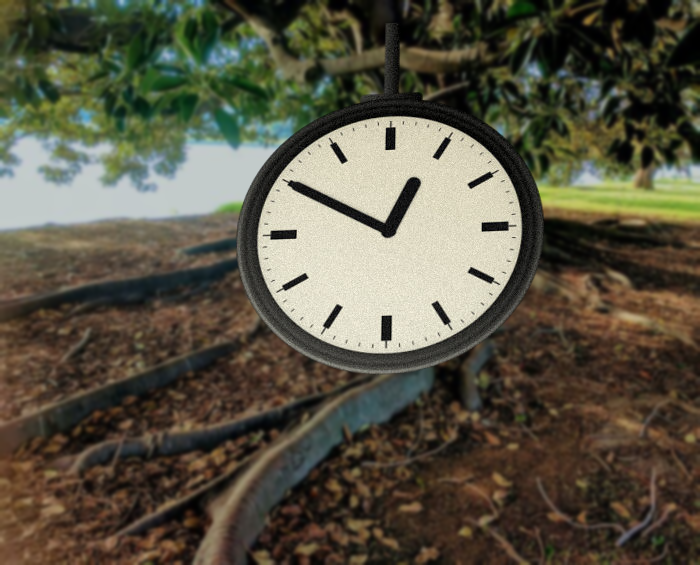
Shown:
12.50
